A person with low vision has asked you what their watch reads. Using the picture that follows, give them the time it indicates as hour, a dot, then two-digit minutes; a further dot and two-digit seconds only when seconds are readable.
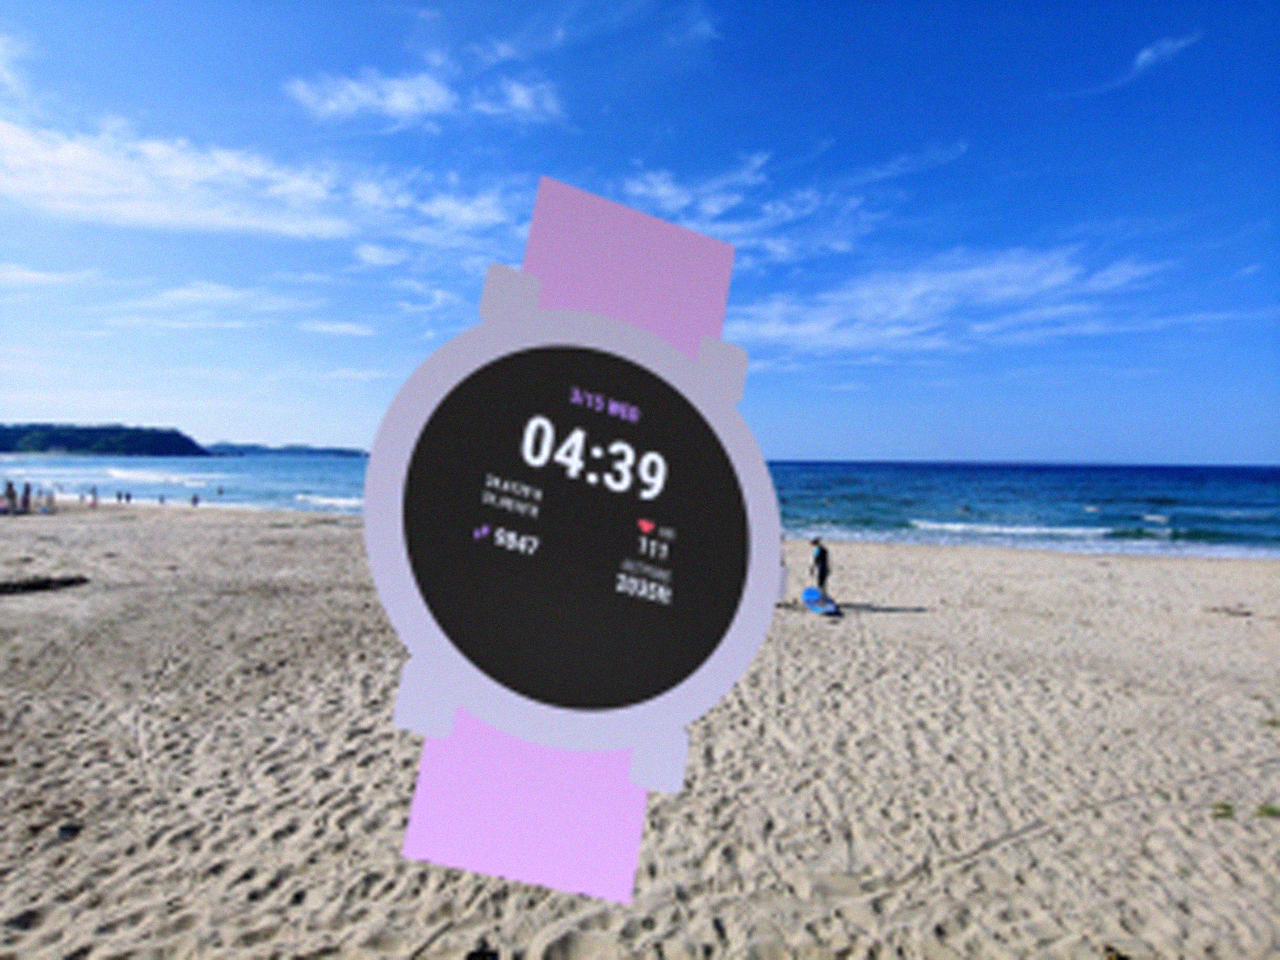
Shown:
4.39
